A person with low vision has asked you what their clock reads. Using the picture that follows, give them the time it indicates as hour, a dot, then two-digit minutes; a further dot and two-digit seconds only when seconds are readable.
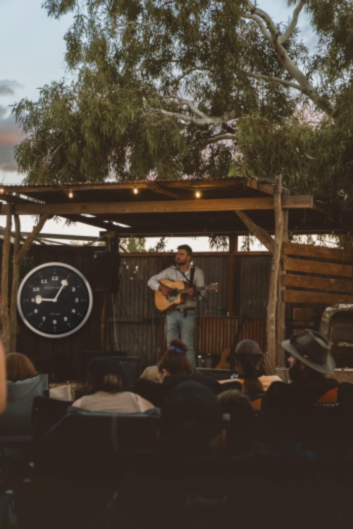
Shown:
9.05
